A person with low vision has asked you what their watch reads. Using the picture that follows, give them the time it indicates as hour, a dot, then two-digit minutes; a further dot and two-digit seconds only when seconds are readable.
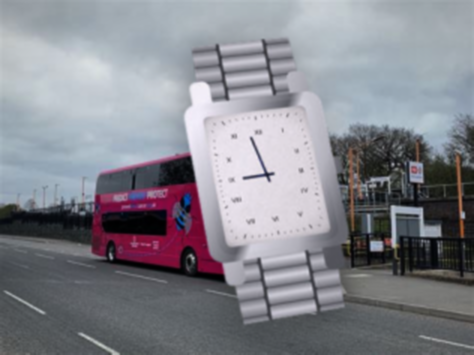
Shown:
8.58
